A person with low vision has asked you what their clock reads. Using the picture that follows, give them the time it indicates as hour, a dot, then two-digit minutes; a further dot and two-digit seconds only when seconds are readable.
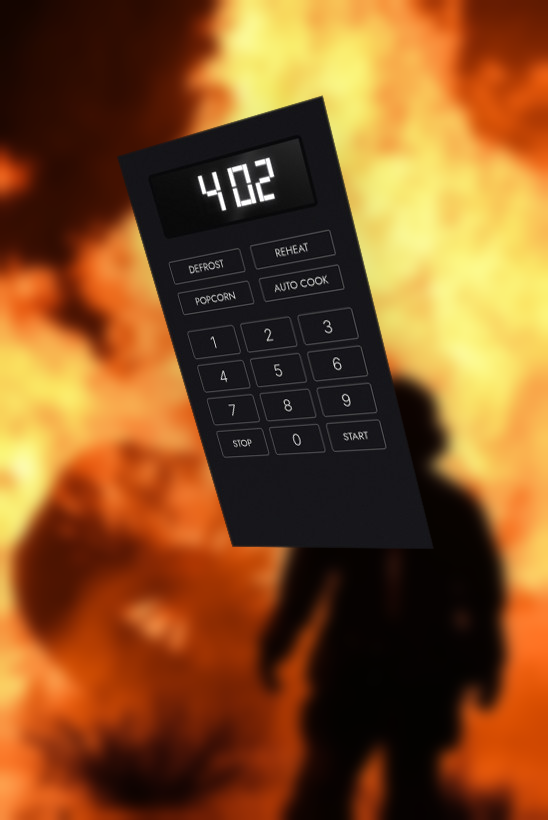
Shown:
4.02
